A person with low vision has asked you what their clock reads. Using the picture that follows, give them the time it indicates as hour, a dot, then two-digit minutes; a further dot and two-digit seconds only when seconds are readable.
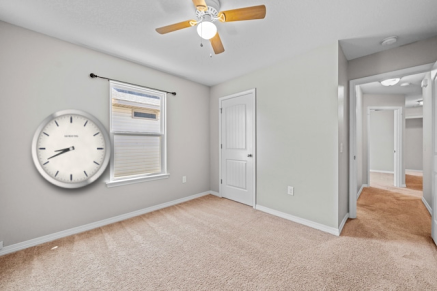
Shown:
8.41
